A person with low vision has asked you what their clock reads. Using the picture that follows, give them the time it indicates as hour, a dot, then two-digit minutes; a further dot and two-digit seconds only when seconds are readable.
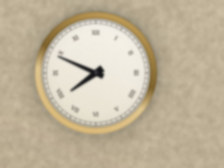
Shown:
7.49
